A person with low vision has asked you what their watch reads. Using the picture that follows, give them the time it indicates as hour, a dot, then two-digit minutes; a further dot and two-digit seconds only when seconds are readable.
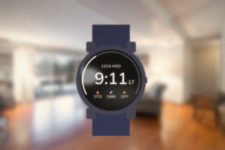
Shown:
9.11
